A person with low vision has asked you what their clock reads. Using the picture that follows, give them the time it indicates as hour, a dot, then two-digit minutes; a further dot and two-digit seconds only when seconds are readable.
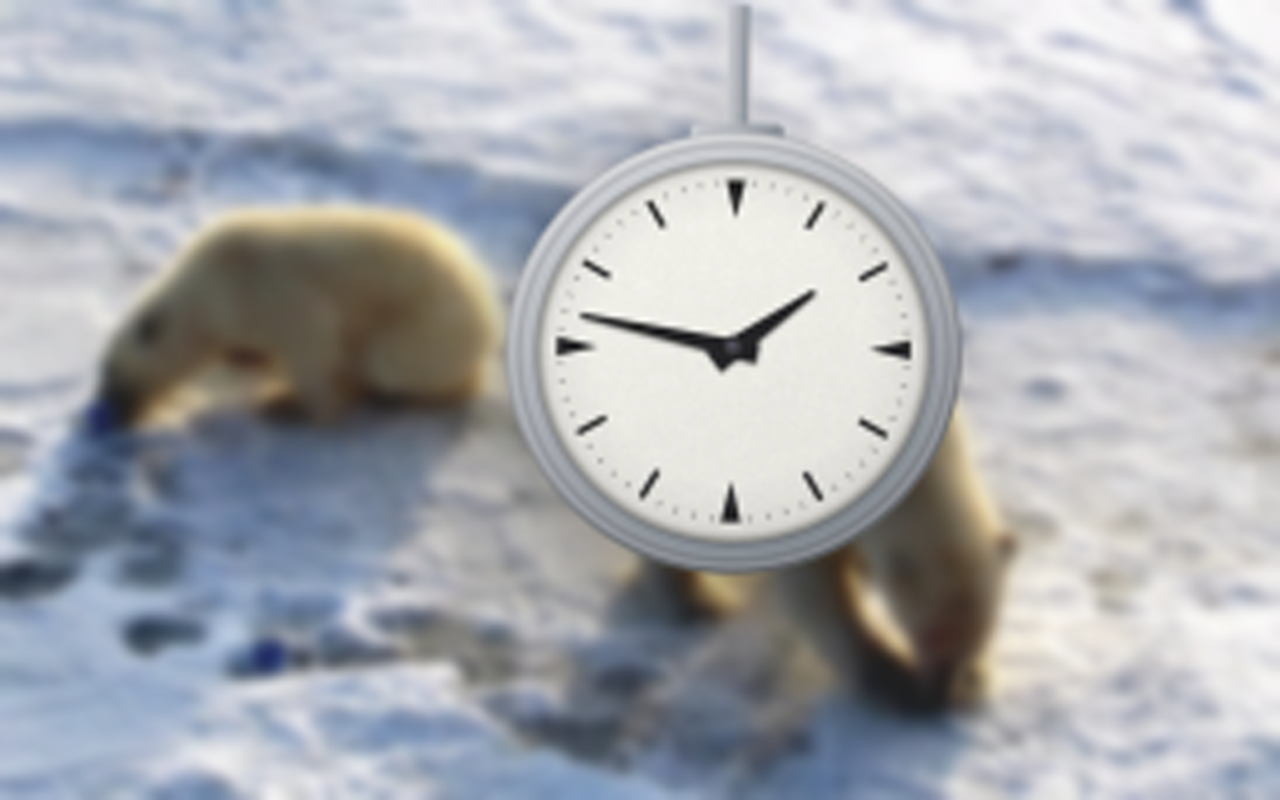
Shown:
1.47
